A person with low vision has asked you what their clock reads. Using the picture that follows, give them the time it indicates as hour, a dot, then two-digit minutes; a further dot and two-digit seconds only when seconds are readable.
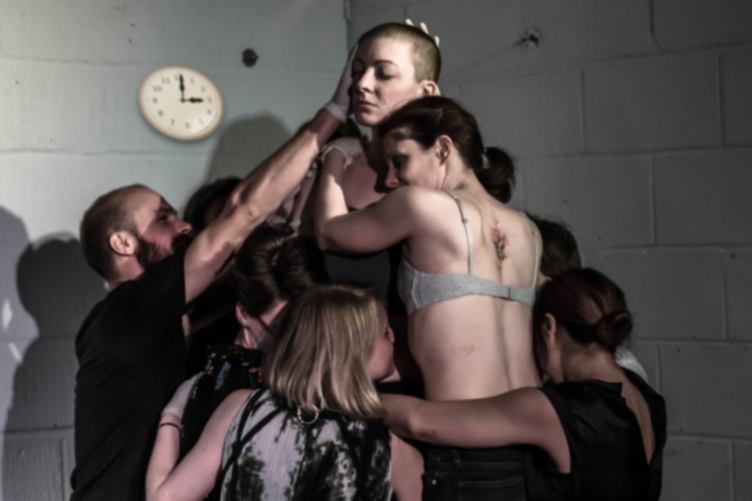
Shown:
3.01
